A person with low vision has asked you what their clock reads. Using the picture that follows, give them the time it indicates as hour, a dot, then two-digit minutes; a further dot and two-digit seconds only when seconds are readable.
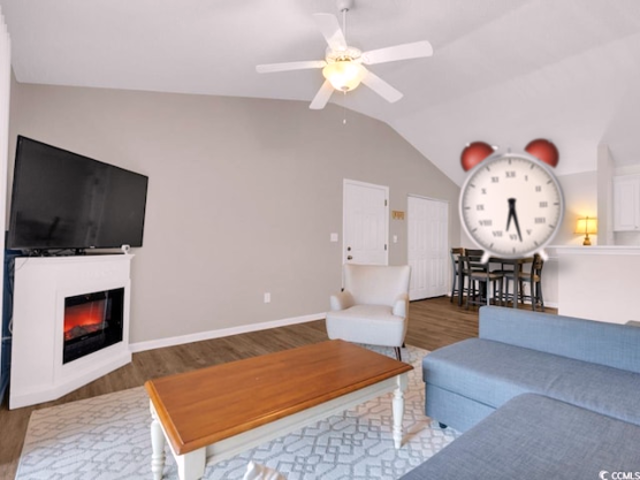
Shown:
6.28
